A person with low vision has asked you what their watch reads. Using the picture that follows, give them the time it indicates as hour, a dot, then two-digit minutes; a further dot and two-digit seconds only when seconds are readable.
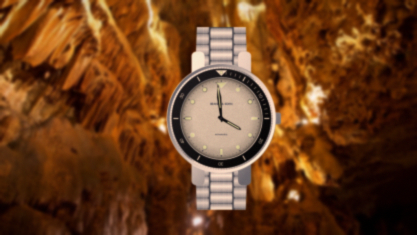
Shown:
3.59
